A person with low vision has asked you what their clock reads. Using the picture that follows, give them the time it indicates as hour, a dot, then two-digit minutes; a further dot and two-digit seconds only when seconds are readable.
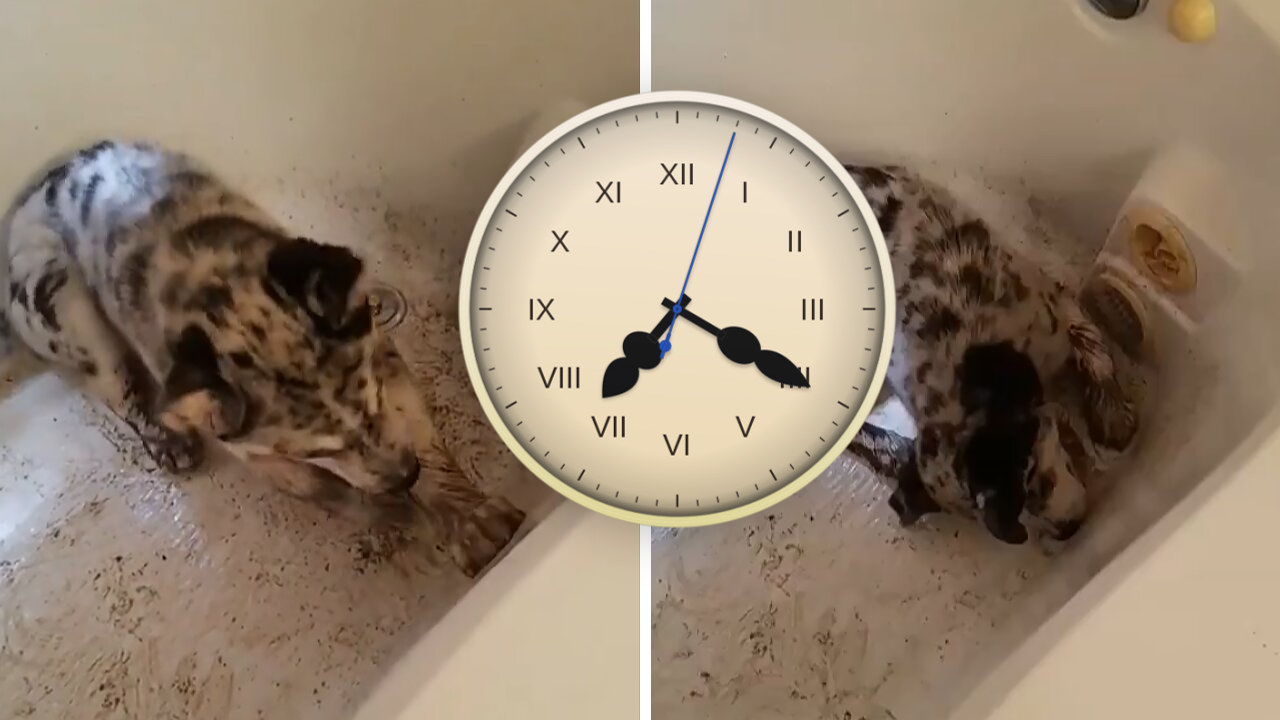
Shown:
7.20.03
